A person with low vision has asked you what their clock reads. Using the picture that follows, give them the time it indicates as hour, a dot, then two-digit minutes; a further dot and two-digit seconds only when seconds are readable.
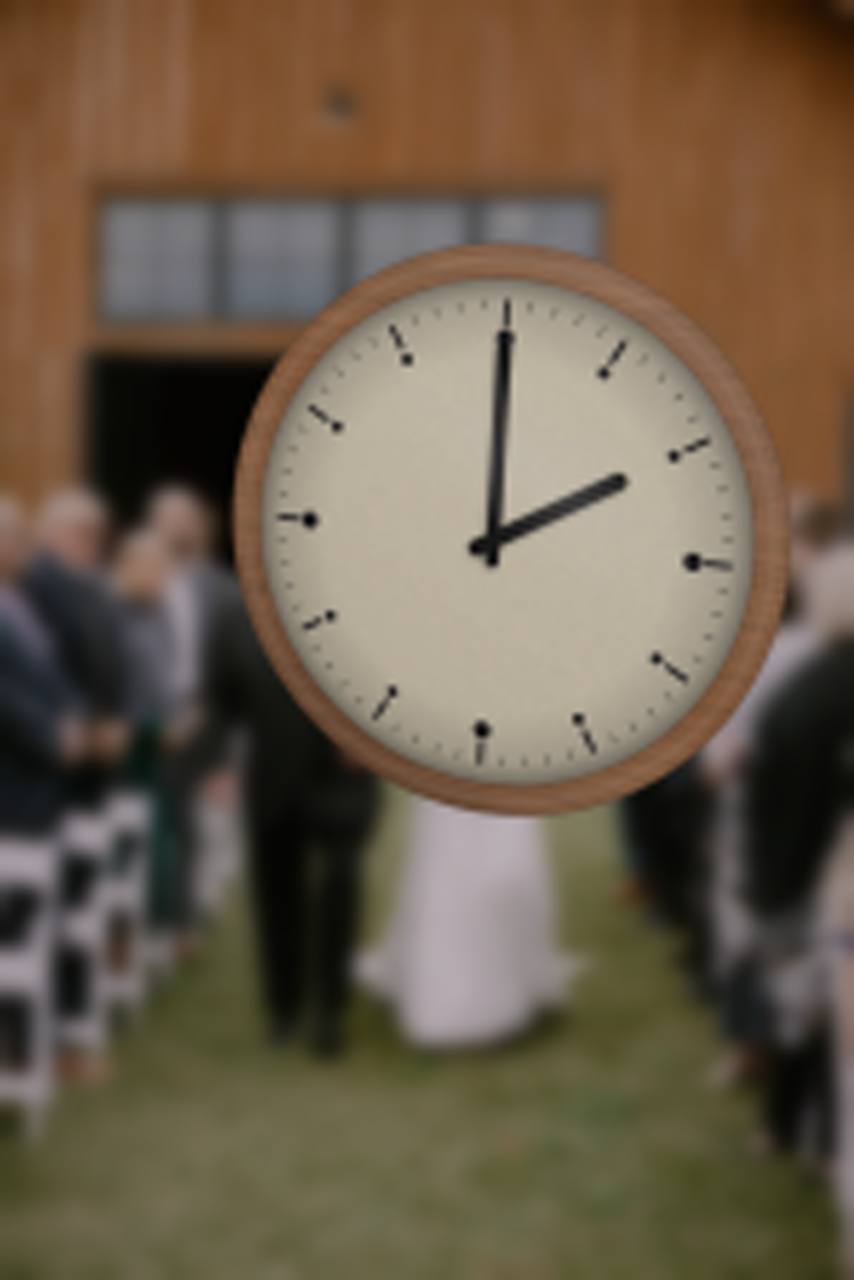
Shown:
2.00
